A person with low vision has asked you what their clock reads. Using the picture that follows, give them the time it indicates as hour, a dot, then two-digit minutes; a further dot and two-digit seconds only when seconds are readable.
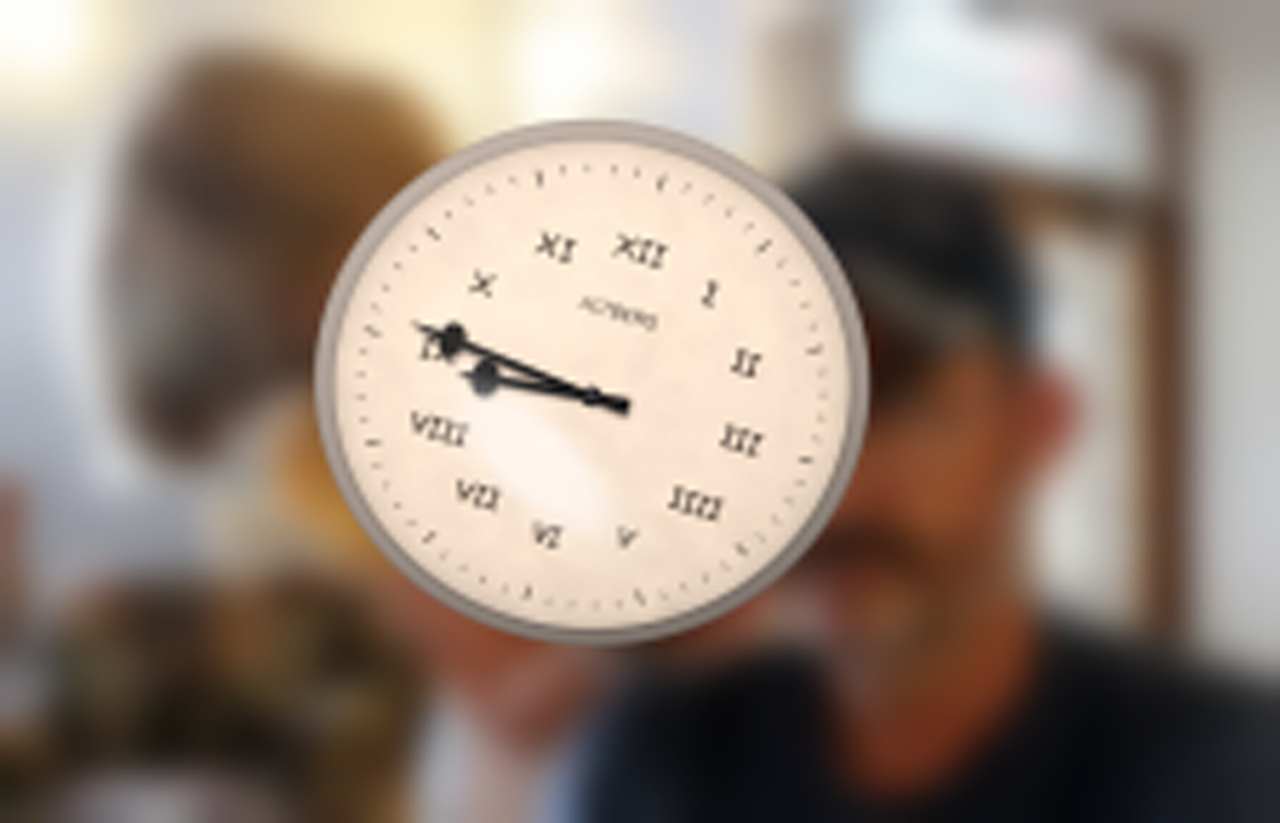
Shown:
8.46
